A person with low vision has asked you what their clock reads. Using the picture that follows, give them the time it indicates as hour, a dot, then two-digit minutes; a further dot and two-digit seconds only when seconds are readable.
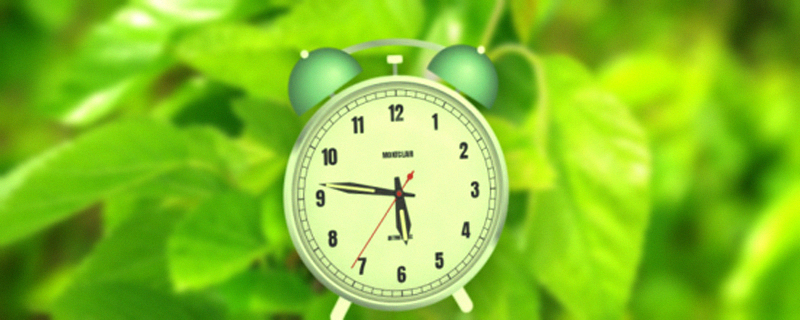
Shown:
5.46.36
